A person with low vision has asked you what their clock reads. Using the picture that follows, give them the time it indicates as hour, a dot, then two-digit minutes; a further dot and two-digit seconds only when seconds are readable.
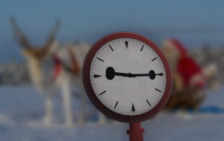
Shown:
9.15
